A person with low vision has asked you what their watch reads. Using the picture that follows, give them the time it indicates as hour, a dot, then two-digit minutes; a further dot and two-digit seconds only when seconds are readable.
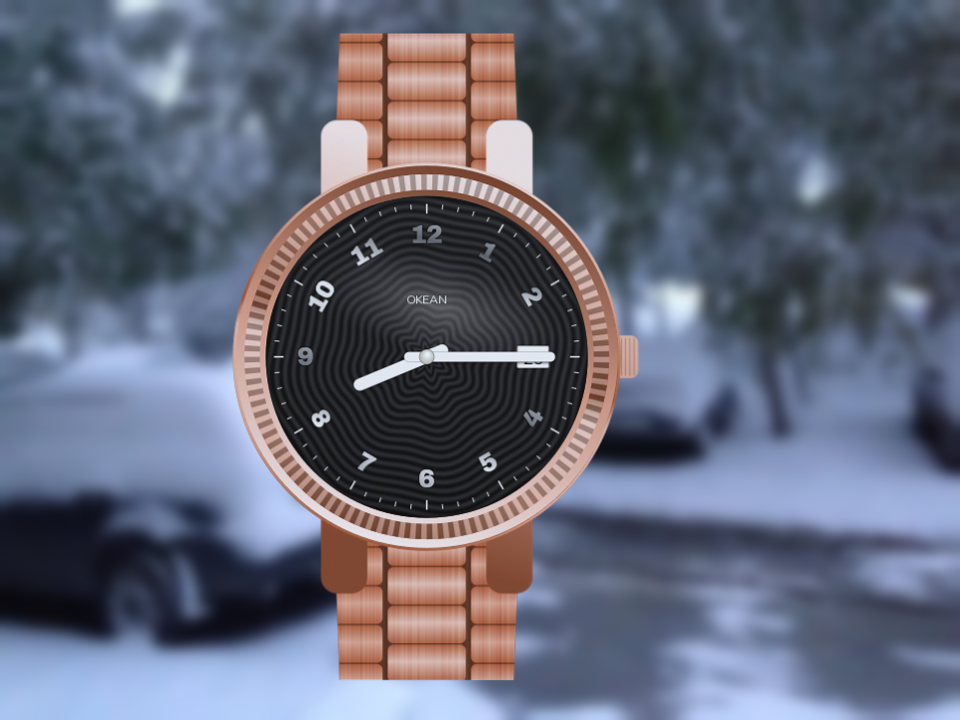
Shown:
8.15
